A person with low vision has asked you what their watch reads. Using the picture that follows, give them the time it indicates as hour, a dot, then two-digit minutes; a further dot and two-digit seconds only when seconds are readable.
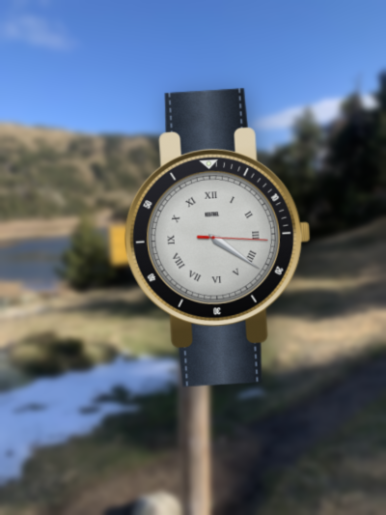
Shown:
4.21.16
